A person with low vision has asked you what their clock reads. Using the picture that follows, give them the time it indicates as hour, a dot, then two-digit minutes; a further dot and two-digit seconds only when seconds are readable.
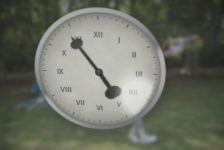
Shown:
4.54
